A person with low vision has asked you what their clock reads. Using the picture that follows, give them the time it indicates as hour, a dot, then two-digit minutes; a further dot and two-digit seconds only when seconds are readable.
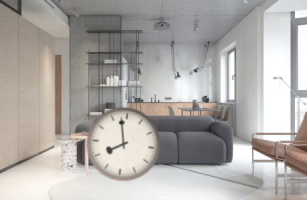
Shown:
7.58
